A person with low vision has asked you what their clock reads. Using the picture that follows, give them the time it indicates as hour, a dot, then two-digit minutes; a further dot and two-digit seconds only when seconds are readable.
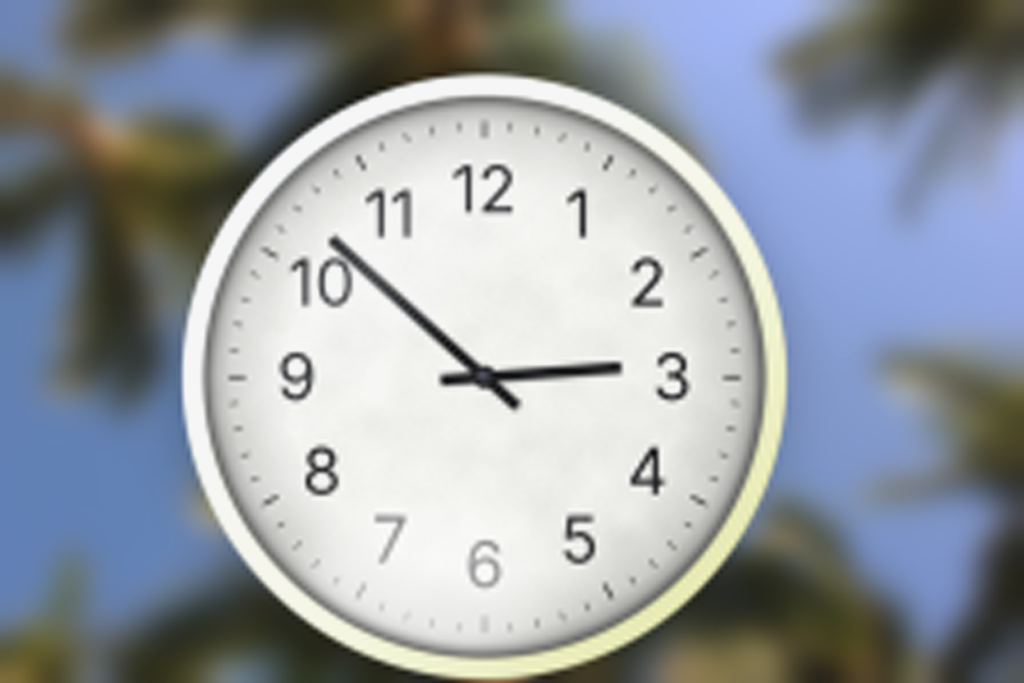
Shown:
2.52
